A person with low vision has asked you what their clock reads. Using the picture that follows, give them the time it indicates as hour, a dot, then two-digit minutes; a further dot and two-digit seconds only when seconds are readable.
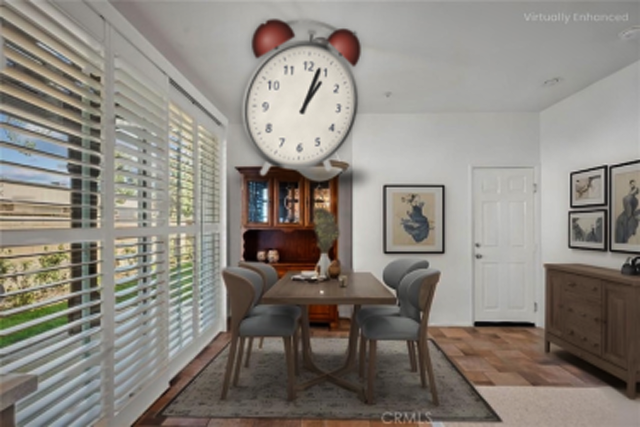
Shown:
1.03
